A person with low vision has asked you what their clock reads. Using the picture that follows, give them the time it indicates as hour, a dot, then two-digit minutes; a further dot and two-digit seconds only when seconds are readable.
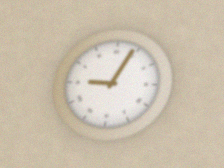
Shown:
9.04
